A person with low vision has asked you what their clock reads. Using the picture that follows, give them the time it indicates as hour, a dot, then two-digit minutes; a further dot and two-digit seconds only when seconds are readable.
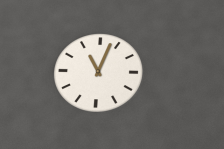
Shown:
11.03
